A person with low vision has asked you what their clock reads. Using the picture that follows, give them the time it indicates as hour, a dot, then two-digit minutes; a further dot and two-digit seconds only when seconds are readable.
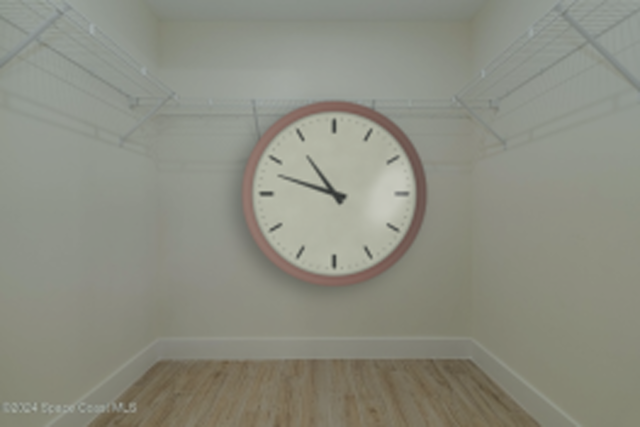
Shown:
10.48
